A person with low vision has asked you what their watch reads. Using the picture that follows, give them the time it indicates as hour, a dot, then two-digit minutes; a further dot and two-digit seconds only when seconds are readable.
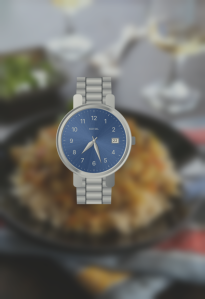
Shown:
7.27
